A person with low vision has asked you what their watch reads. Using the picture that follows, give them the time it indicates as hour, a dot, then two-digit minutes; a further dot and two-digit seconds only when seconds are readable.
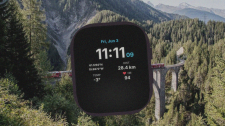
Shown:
11.11
